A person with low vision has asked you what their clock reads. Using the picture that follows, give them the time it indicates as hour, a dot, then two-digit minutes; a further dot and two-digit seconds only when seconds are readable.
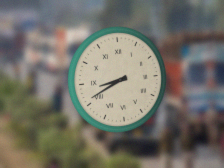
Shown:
8.41
